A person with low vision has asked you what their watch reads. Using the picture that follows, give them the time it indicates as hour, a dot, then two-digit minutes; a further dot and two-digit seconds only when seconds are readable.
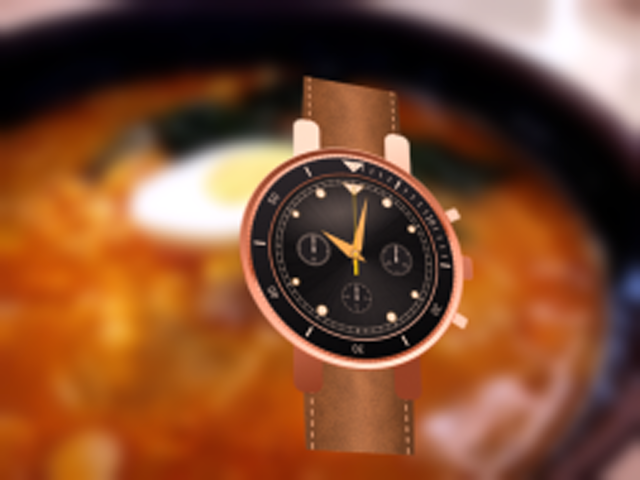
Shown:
10.02
